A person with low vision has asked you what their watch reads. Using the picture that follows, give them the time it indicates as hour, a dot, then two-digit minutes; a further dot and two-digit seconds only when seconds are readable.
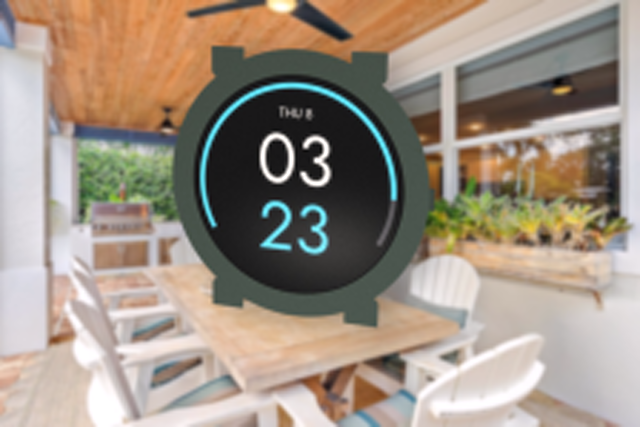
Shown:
3.23
